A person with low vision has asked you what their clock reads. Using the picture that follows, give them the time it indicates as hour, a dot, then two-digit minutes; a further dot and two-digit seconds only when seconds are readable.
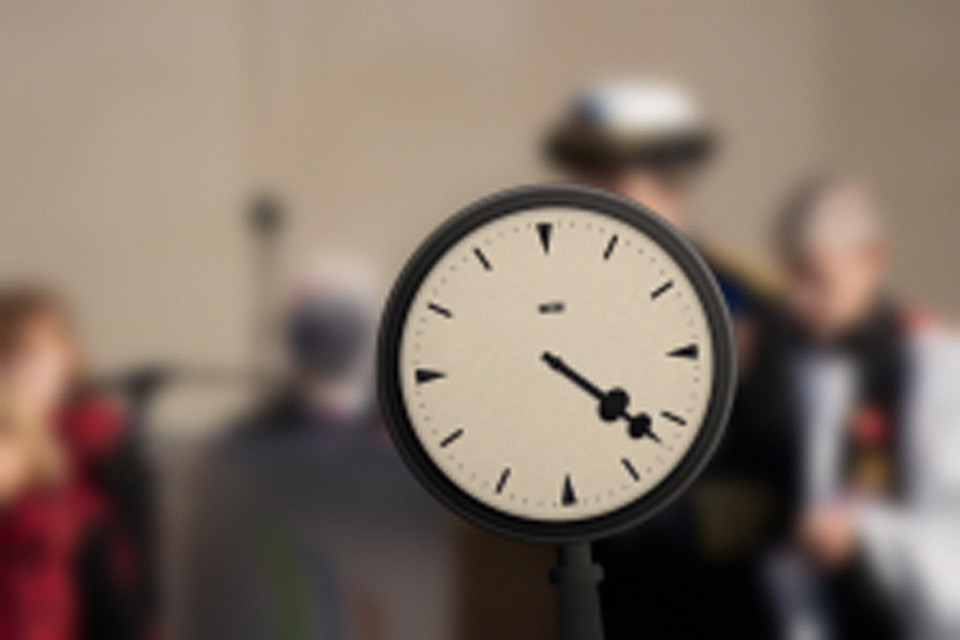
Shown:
4.22
